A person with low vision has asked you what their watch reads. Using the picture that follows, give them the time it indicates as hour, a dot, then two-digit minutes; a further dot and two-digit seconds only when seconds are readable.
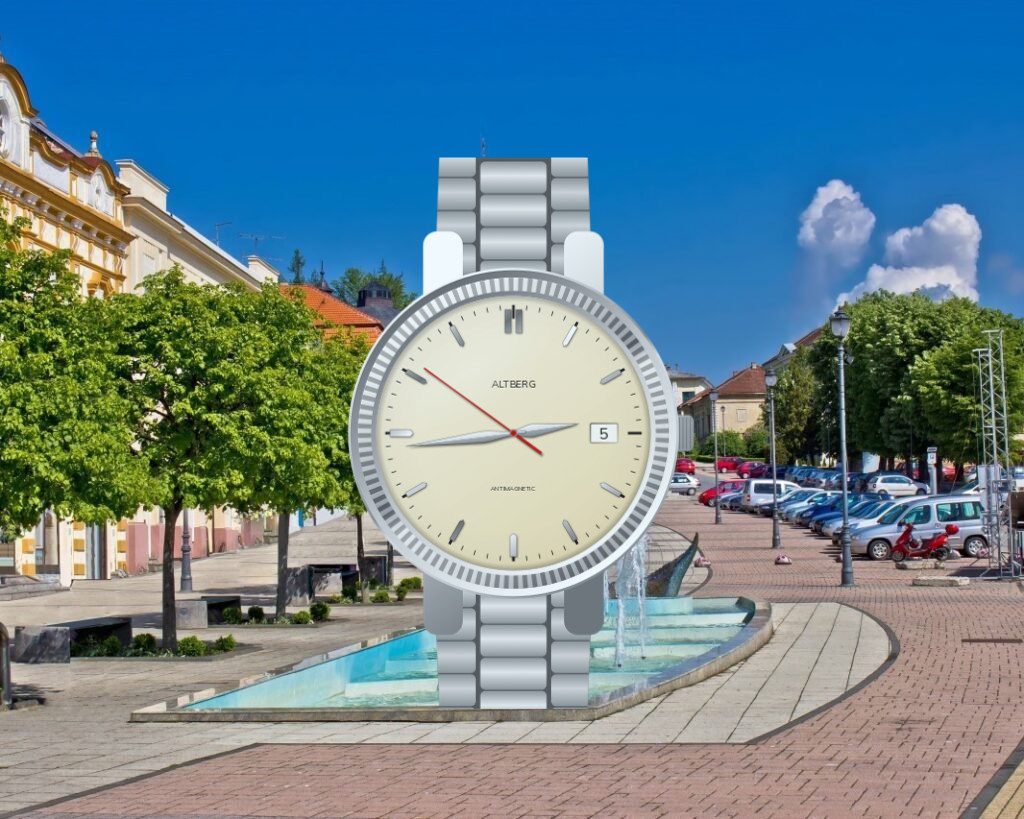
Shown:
2.43.51
